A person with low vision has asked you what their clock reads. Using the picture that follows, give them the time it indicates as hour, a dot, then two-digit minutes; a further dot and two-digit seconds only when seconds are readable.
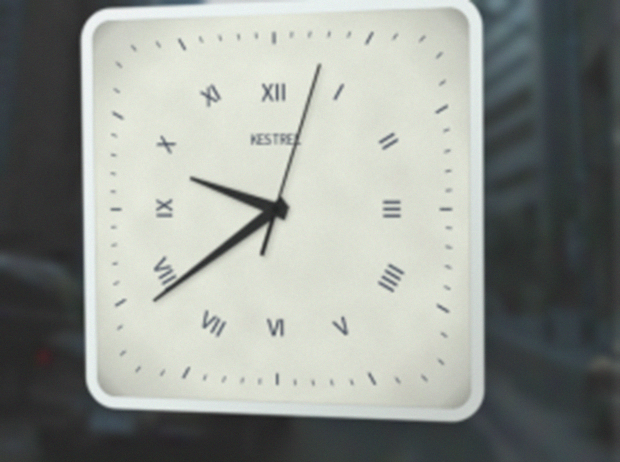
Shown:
9.39.03
